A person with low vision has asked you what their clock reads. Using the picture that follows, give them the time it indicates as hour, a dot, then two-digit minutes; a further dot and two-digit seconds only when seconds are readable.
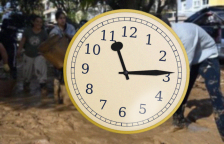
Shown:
11.14
